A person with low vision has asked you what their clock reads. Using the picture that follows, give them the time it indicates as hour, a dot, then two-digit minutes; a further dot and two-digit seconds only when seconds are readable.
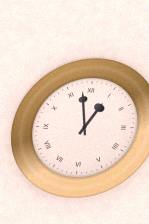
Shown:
12.58
